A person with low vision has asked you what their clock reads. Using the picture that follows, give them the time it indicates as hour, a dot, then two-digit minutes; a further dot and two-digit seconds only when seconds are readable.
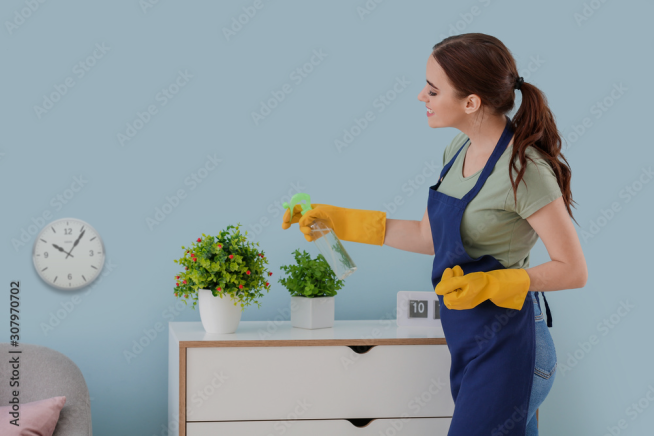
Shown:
10.06
